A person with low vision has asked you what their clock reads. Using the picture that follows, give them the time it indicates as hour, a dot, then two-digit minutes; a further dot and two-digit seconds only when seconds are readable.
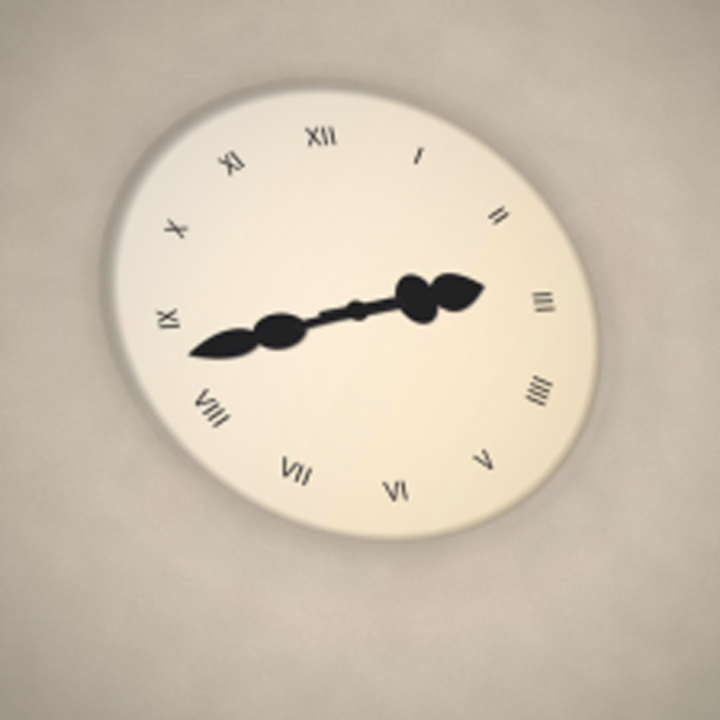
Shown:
2.43
